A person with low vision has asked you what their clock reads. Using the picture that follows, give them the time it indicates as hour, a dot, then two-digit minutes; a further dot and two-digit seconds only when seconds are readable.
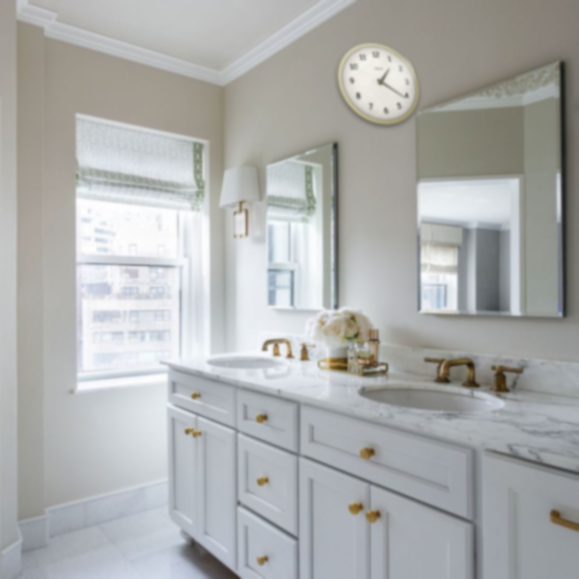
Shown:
1.21
